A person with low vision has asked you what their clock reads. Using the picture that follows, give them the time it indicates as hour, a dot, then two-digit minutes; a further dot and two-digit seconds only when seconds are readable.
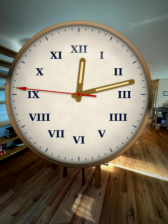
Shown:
12.12.46
